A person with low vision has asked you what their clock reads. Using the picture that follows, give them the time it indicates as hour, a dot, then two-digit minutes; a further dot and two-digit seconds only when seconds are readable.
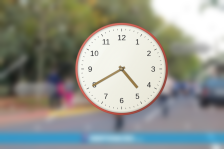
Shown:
4.40
